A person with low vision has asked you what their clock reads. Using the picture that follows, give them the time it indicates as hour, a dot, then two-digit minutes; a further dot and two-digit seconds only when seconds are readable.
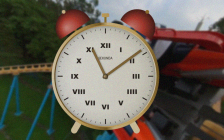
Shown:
11.09
